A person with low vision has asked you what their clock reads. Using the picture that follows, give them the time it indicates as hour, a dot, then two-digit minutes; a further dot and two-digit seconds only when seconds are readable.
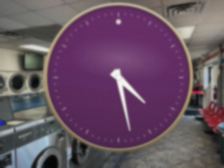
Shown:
4.28
